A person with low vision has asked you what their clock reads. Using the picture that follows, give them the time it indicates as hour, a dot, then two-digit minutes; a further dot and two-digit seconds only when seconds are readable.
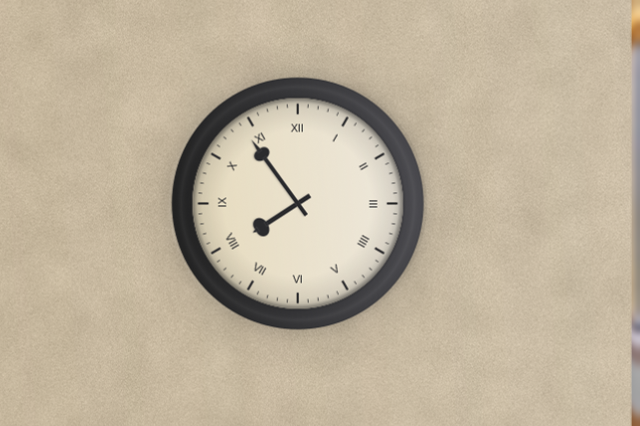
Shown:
7.54
